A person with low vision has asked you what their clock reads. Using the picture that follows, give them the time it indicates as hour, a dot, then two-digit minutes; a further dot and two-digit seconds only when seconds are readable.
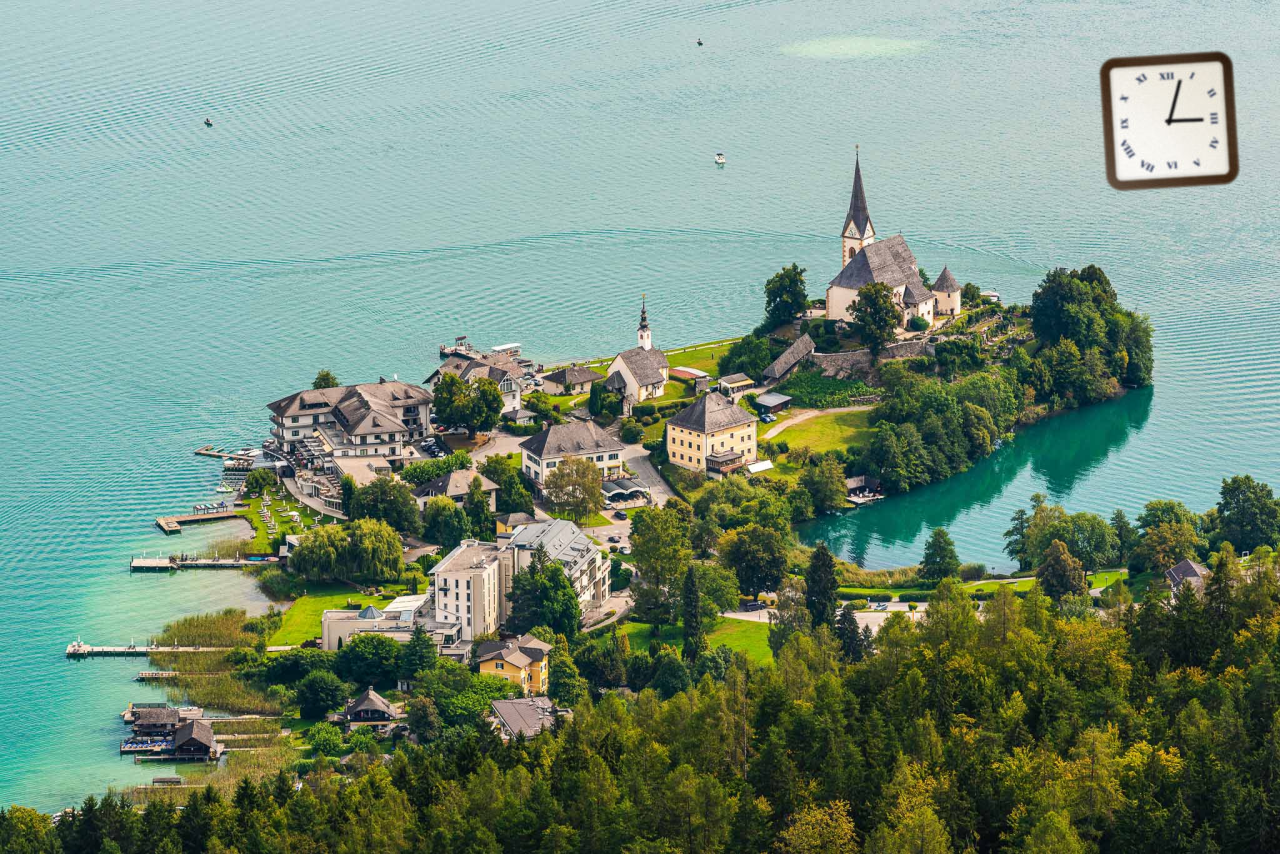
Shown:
3.03
